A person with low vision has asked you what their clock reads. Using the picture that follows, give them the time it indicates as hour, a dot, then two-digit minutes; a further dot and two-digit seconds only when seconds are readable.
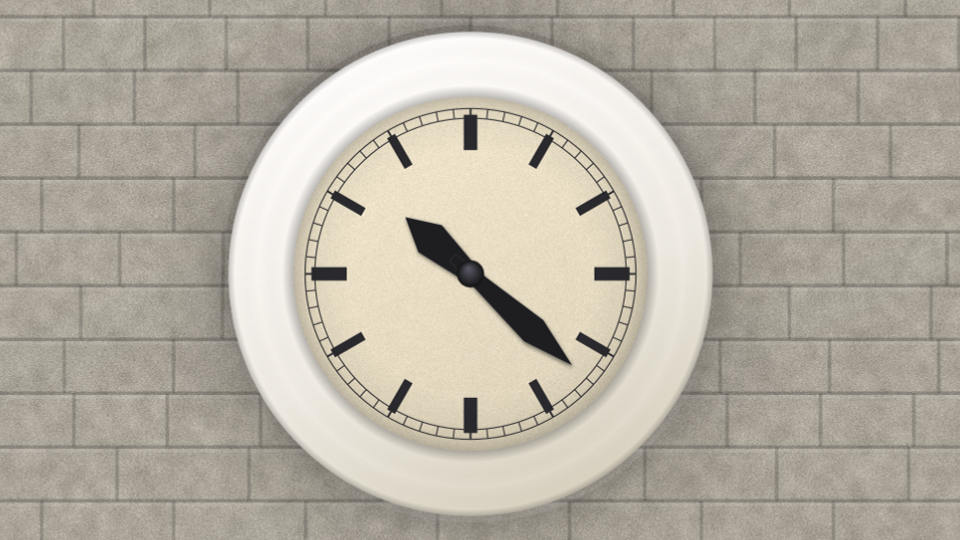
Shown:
10.22
